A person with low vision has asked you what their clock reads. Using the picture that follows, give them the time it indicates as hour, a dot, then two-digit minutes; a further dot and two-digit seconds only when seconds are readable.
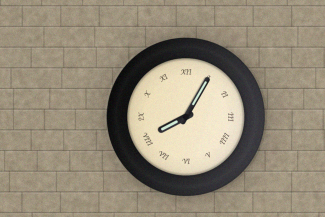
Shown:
8.05
